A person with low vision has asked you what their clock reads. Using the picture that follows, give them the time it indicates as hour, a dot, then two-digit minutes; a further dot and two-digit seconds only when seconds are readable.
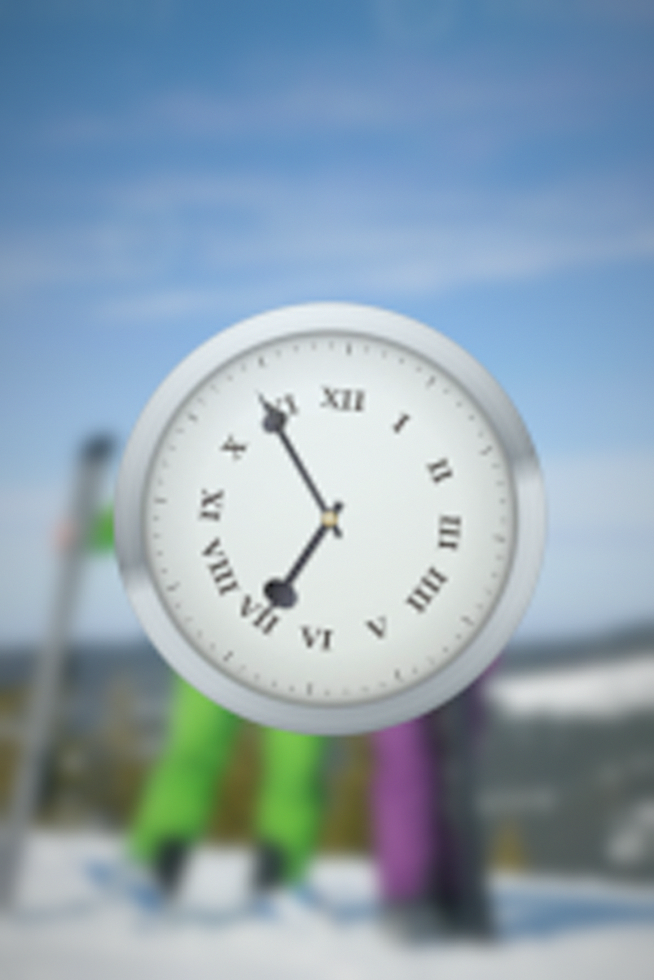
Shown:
6.54
